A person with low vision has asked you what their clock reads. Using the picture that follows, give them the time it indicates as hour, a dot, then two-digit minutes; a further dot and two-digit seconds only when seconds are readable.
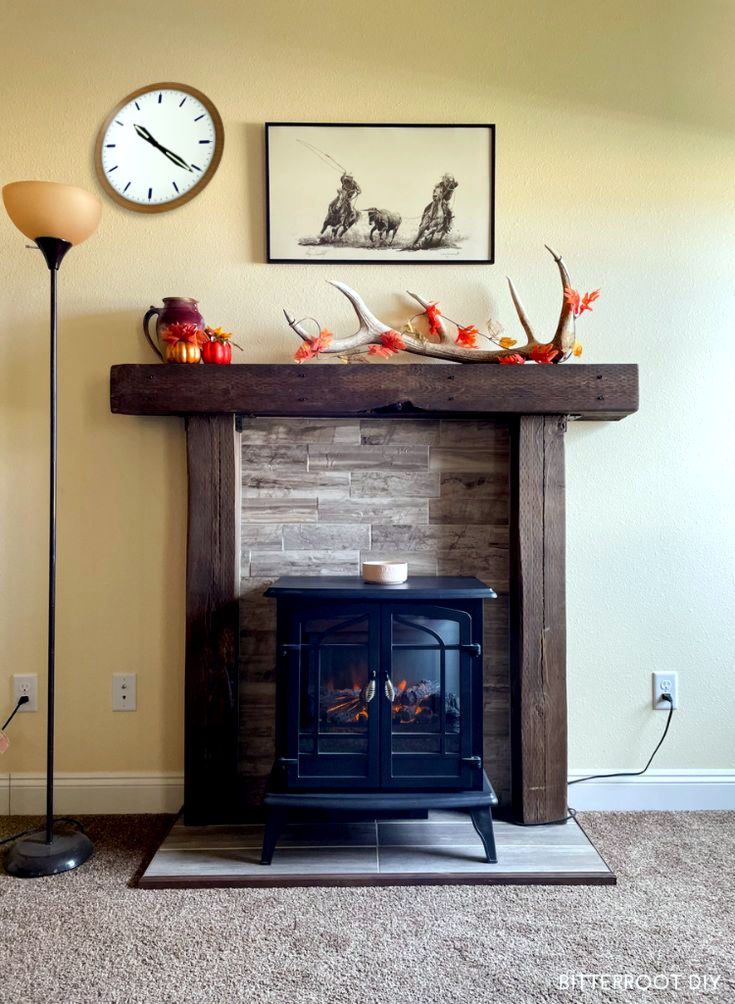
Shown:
10.21
